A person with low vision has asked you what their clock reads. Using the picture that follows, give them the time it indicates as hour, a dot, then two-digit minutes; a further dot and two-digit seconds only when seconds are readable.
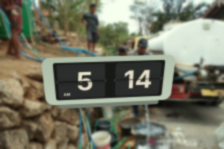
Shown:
5.14
